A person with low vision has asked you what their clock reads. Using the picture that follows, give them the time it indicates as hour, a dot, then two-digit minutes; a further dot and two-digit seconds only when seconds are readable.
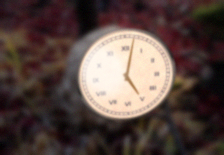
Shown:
5.02
